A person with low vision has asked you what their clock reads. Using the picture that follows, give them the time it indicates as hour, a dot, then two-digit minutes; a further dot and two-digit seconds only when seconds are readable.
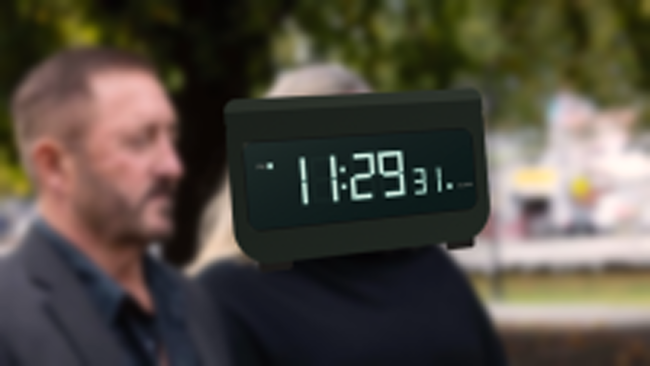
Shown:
11.29.31
